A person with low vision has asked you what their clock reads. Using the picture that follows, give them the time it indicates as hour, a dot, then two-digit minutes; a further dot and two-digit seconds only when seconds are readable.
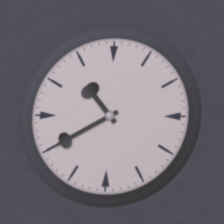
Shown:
10.40
